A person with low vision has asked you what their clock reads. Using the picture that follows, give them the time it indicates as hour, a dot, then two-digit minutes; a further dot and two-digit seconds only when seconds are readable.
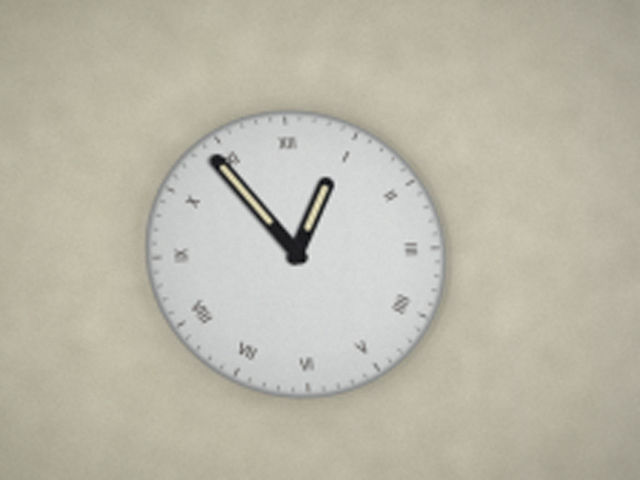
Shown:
12.54
